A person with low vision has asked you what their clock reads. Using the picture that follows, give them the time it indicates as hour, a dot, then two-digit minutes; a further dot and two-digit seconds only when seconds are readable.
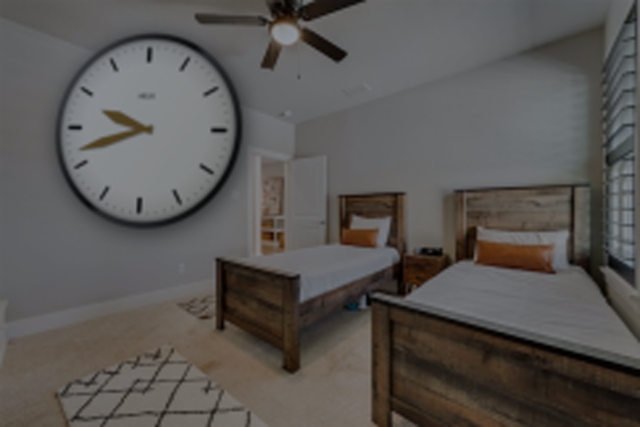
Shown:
9.42
